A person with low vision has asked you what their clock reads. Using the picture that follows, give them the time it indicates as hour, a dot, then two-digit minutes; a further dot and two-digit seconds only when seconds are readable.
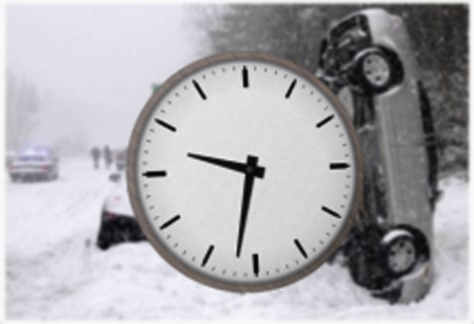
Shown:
9.32
